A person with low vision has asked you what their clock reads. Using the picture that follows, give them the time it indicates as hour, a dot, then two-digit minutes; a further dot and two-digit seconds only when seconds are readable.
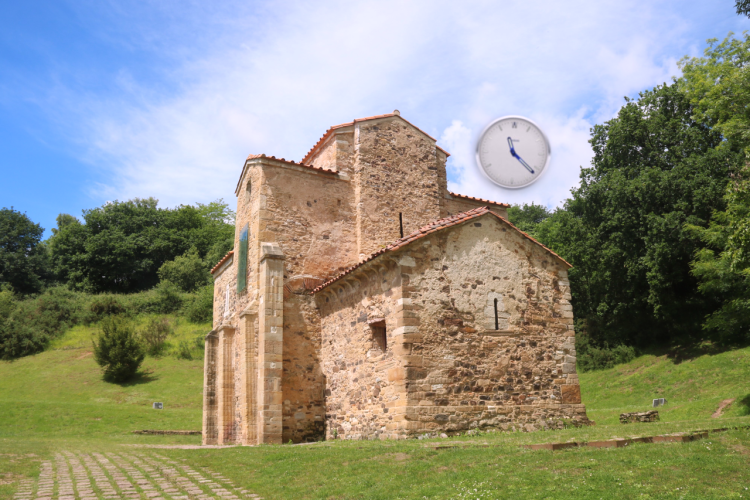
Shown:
11.22
